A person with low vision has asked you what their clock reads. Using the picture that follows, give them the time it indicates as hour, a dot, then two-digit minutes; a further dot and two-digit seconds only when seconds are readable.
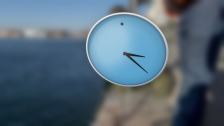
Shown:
3.23
